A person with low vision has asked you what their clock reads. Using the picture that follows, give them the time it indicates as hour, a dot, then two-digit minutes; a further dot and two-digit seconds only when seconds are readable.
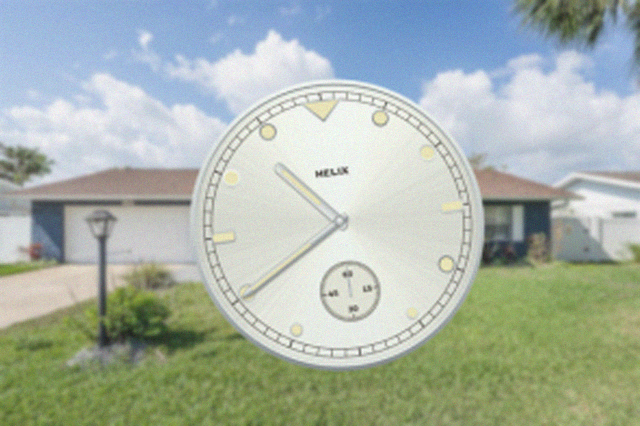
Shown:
10.40
